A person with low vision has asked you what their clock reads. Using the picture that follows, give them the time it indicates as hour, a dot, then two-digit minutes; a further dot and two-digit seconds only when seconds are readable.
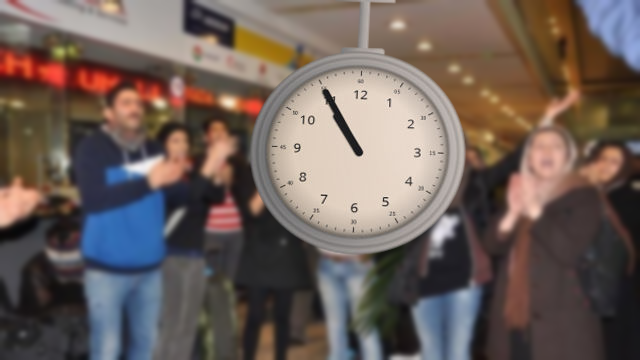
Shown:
10.55
